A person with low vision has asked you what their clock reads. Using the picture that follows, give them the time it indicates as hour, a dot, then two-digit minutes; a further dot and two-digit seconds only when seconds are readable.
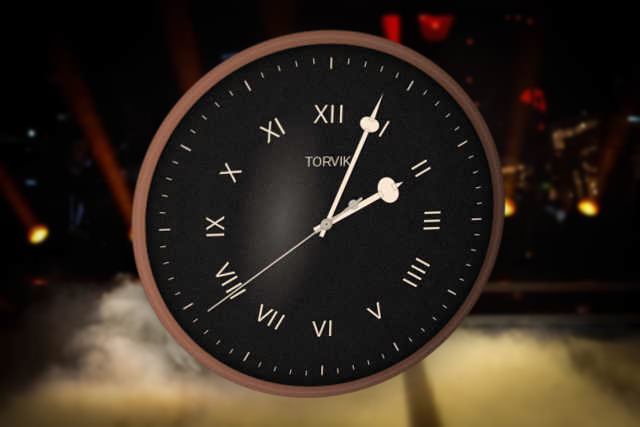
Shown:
2.03.39
